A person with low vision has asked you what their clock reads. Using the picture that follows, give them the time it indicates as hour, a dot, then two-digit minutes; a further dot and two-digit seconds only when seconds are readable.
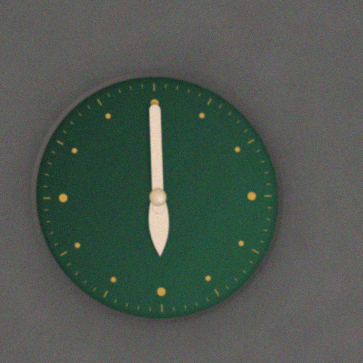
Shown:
6.00
